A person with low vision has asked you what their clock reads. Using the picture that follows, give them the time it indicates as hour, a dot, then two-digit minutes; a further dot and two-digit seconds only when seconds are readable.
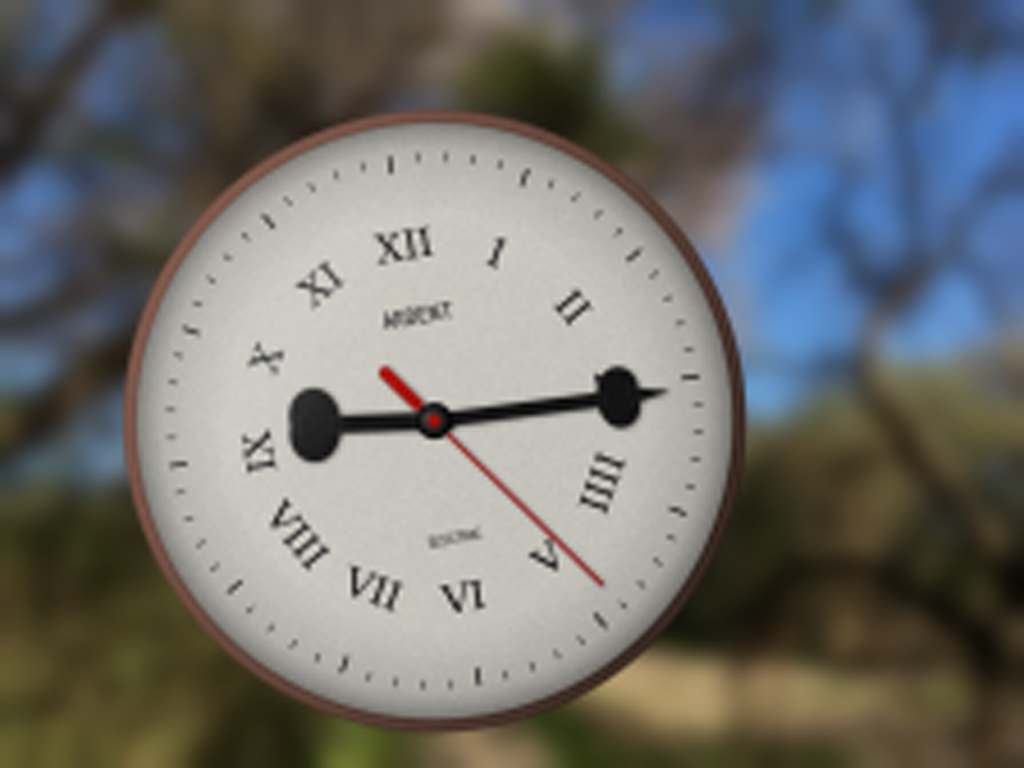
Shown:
9.15.24
